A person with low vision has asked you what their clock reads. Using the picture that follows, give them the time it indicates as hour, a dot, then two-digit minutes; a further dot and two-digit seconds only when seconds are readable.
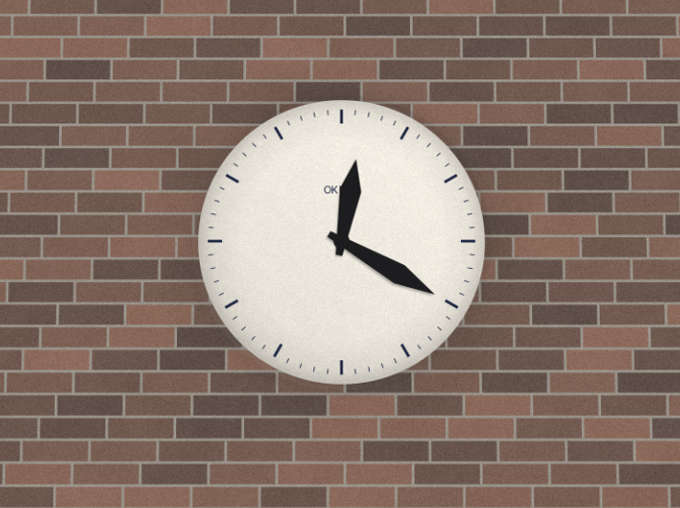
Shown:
12.20
